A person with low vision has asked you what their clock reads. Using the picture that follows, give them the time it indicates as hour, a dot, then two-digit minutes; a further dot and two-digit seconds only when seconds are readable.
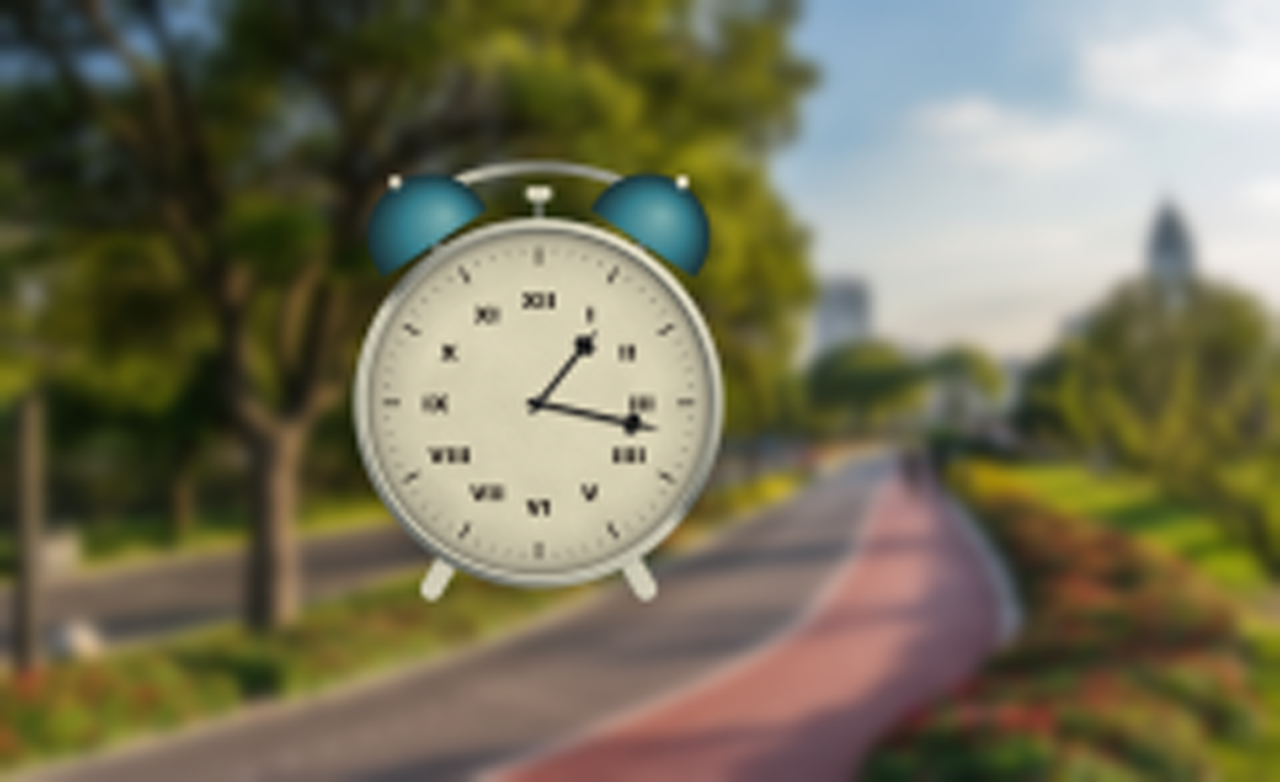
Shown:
1.17
